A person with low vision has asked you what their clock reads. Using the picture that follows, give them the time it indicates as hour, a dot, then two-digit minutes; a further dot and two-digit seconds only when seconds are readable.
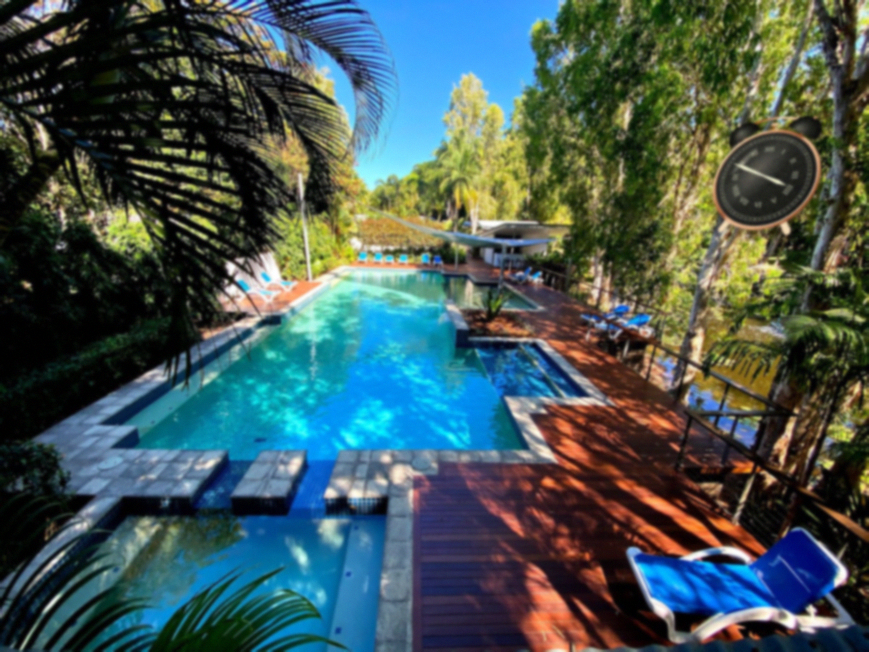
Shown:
3.49
